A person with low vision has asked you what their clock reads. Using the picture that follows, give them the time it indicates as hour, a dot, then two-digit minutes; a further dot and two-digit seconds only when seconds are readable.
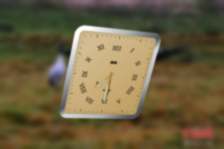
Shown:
7.30
